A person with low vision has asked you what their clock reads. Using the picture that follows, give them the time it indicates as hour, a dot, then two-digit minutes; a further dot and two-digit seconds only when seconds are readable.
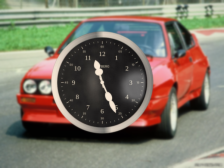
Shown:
11.26
